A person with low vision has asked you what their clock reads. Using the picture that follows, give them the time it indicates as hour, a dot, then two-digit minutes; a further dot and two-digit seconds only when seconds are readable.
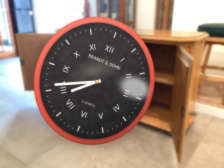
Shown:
7.41
